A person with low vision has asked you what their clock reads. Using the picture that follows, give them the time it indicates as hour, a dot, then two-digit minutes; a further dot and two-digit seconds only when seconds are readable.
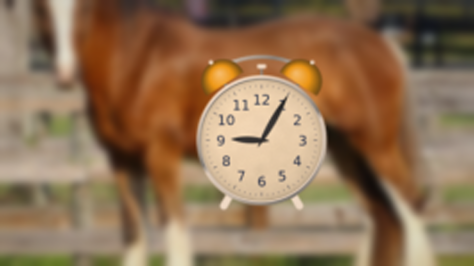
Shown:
9.05
